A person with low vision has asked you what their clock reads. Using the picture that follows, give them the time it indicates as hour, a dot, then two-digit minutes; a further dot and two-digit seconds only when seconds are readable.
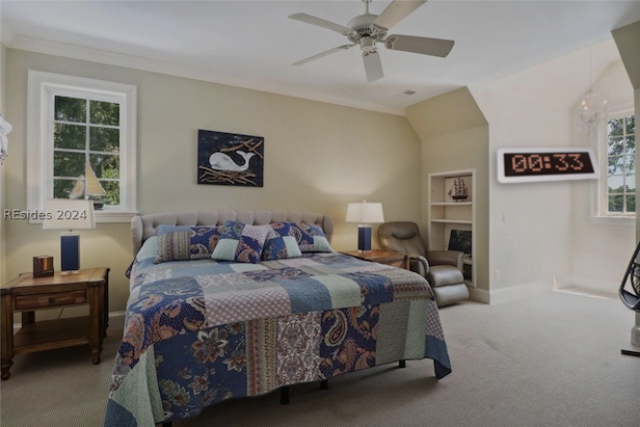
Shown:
0.33
